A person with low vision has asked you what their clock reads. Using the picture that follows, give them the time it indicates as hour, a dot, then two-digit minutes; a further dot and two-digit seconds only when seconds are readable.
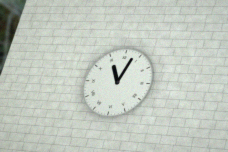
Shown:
11.03
